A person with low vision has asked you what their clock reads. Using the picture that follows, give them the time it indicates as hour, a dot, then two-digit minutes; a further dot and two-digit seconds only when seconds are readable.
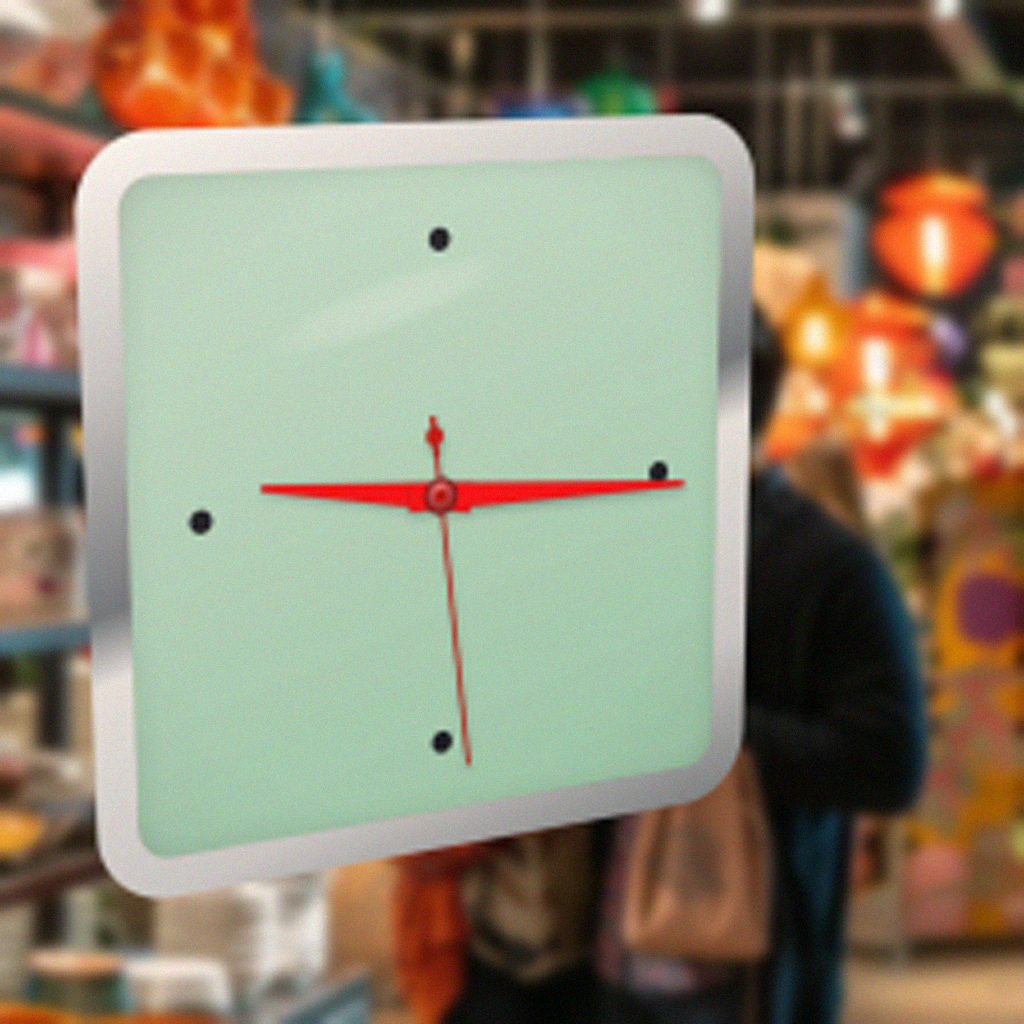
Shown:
9.15.29
